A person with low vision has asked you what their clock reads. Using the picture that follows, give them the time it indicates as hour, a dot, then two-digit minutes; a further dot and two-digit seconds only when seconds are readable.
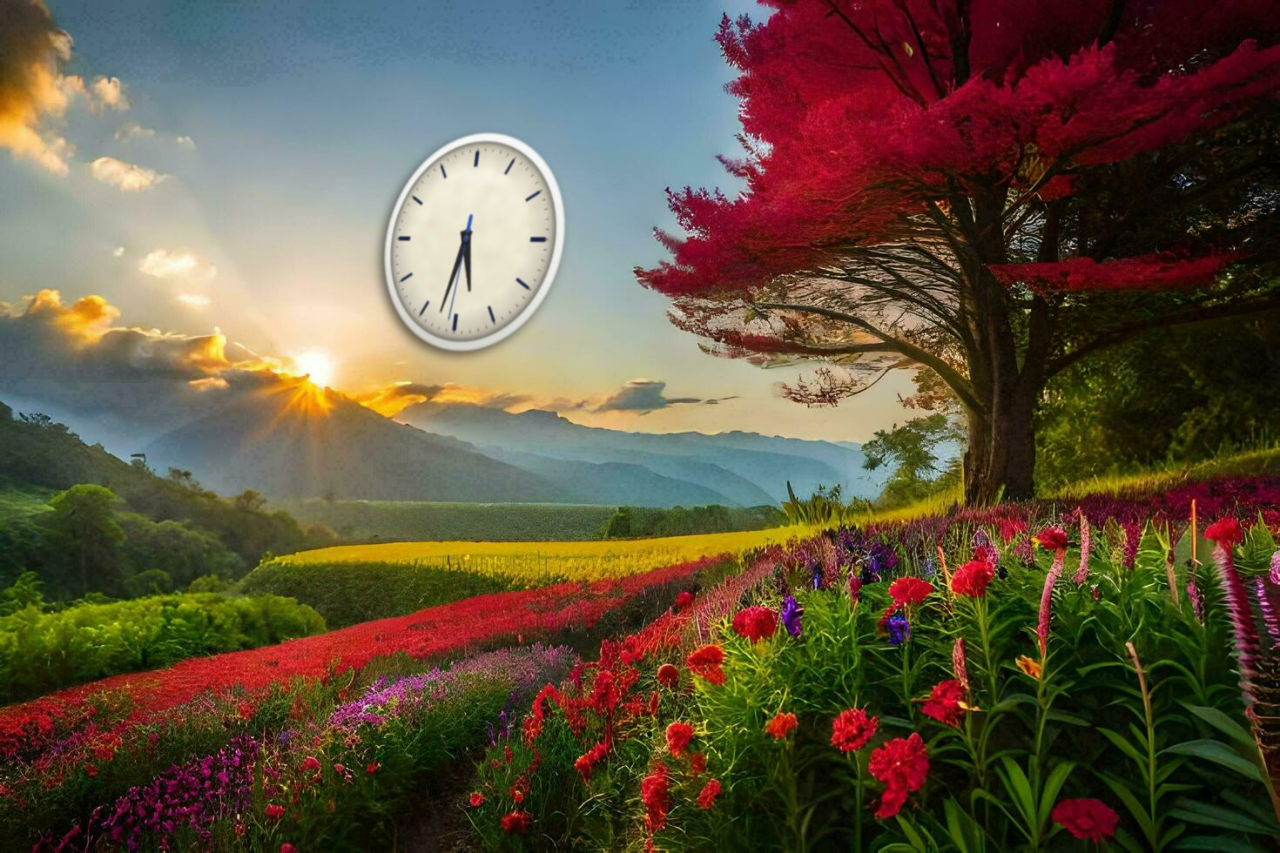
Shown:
5.32.31
